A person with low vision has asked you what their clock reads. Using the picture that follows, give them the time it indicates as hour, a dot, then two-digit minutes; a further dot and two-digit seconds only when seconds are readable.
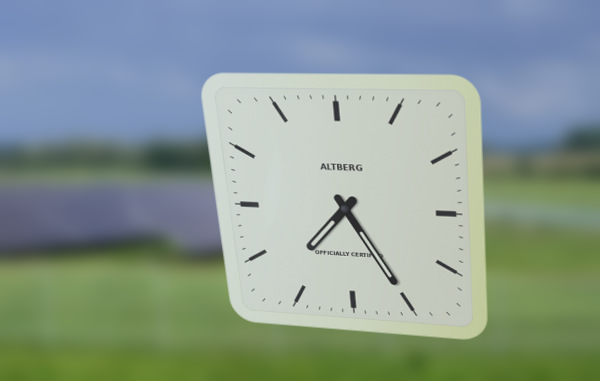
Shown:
7.25
